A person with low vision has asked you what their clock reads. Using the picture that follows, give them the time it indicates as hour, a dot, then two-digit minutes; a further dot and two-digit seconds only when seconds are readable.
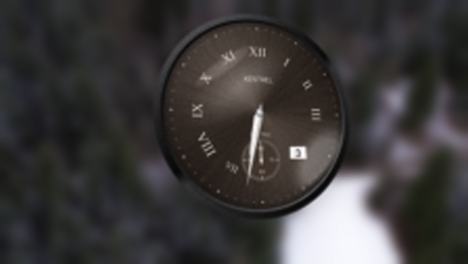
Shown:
6.32
